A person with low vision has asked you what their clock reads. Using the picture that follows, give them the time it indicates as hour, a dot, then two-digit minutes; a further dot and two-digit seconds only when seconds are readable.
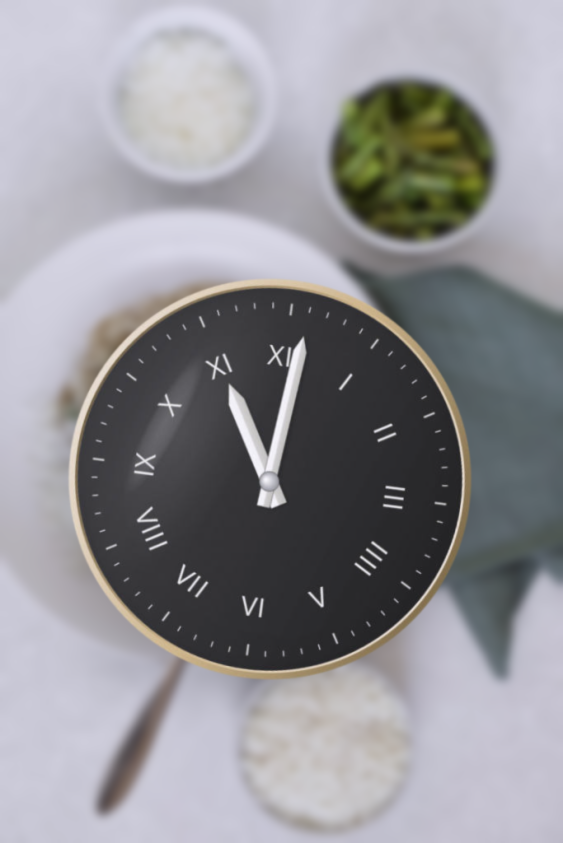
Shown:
11.01
